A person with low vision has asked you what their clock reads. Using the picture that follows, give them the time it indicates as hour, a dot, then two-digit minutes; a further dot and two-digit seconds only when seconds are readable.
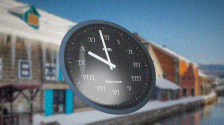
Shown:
9.59
